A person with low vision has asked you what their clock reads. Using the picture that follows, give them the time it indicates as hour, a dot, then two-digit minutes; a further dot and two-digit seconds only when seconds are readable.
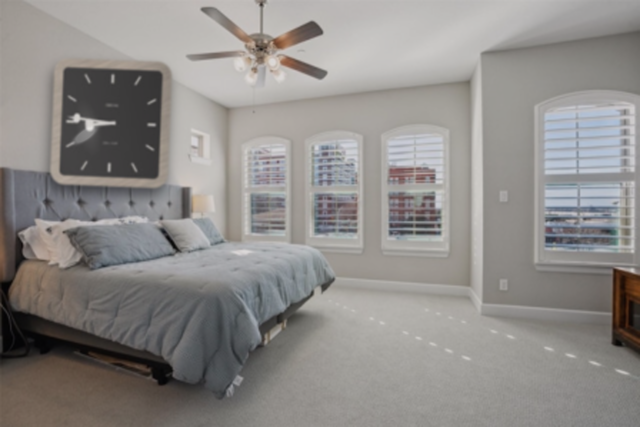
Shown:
8.46
